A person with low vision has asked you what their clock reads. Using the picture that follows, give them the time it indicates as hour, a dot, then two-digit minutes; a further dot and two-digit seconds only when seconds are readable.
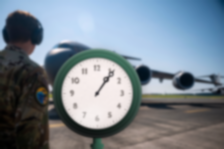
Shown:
1.06
